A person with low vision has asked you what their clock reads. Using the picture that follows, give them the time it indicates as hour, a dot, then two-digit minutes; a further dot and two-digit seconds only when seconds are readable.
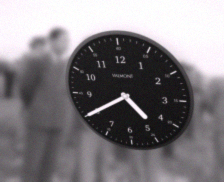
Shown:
4.40
